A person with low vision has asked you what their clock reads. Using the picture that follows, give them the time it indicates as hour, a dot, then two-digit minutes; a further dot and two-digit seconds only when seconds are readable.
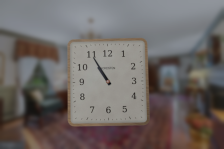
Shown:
10.55
